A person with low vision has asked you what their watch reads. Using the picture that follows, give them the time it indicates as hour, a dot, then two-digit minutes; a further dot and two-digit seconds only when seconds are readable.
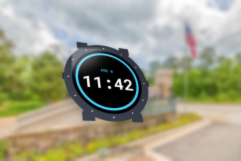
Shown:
11.42
